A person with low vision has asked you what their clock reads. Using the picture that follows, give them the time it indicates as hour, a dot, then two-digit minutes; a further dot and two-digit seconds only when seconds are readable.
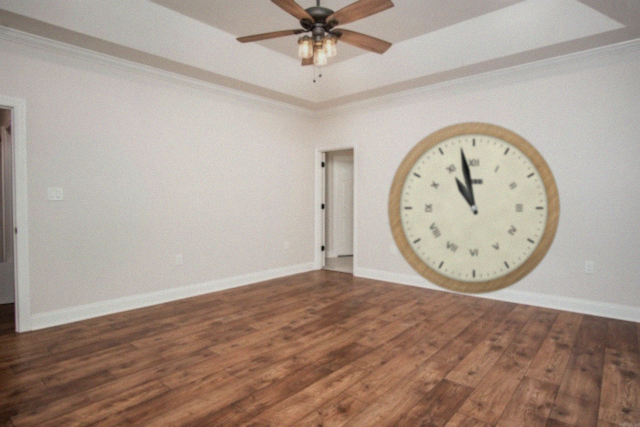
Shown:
10.58
